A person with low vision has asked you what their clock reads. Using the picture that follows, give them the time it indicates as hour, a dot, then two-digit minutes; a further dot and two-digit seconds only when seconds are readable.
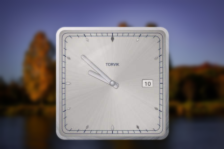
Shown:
9.52
